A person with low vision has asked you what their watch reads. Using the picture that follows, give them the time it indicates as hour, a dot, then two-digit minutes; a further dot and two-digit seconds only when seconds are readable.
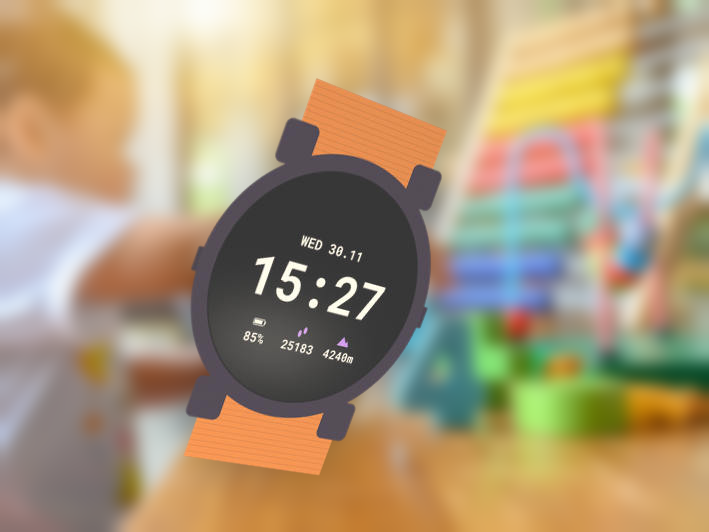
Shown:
15.27
